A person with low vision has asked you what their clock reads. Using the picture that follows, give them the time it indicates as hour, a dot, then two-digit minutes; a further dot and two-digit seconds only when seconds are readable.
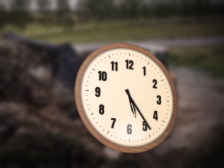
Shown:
5.24
